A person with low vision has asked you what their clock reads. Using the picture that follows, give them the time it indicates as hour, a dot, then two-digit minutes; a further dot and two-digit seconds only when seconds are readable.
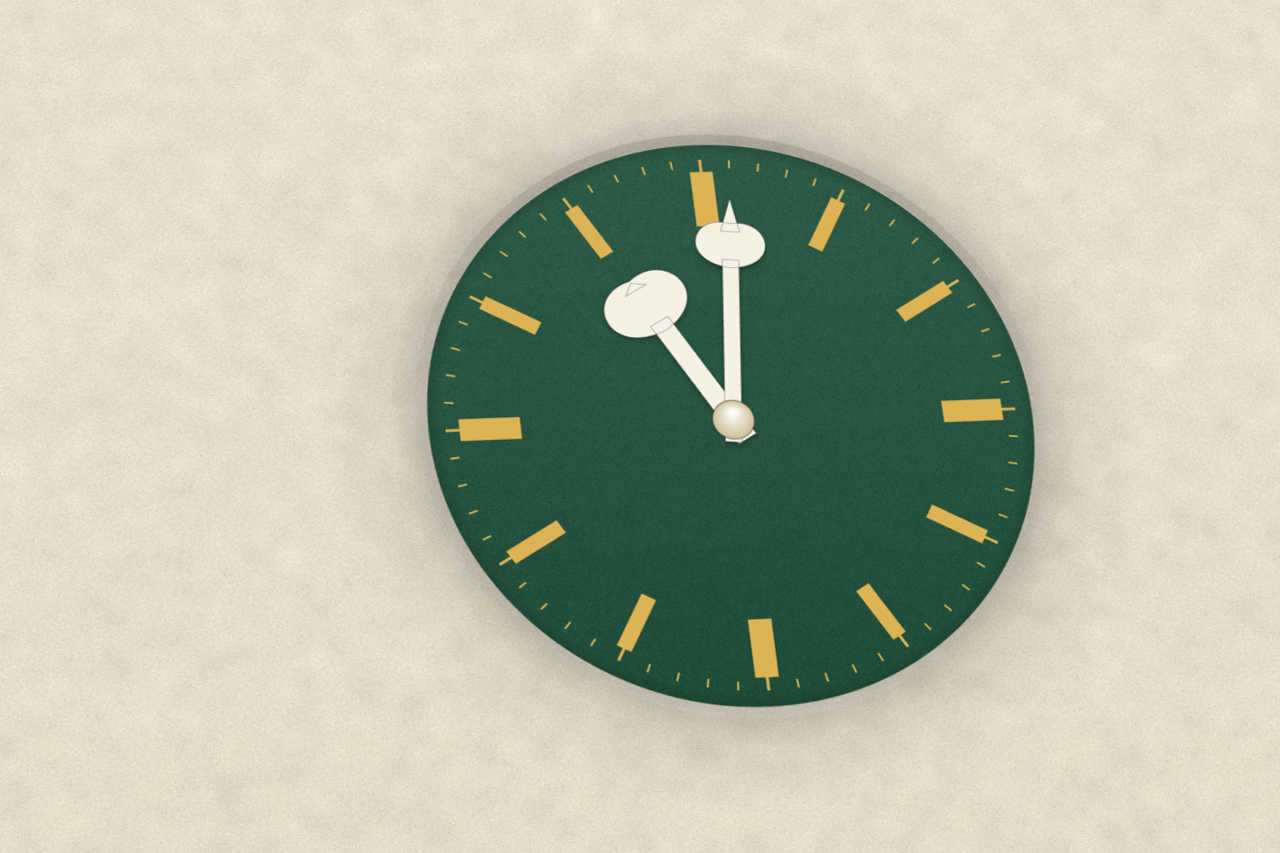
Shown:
11.01
